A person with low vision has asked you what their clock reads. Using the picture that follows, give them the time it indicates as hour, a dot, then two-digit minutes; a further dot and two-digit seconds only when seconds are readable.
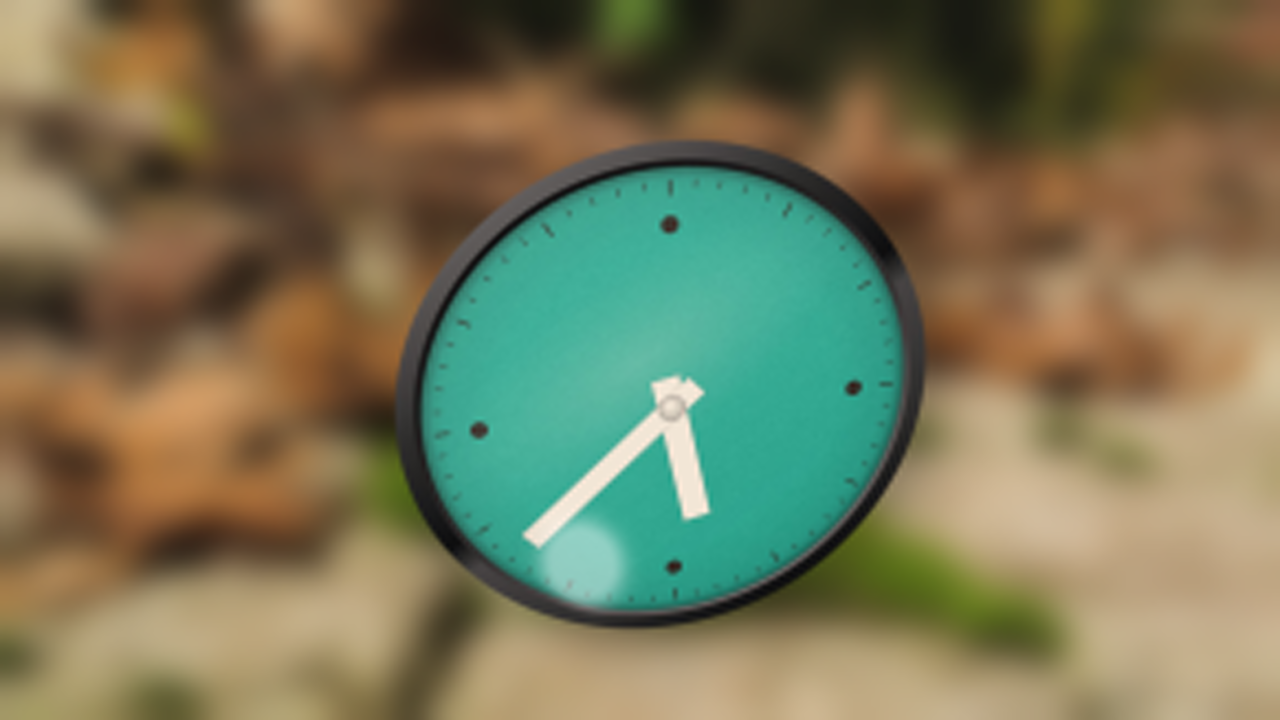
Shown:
5.38
